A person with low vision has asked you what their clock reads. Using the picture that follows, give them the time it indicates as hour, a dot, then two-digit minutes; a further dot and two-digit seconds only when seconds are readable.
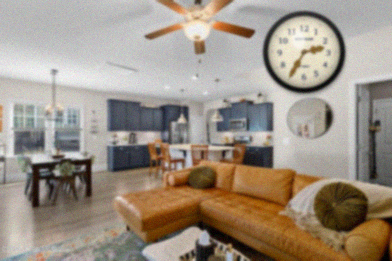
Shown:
2.35
